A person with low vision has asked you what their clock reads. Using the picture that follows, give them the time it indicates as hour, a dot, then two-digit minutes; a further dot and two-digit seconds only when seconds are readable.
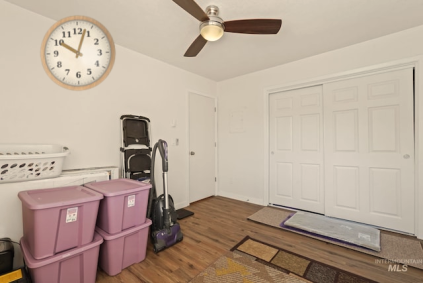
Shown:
10.03
